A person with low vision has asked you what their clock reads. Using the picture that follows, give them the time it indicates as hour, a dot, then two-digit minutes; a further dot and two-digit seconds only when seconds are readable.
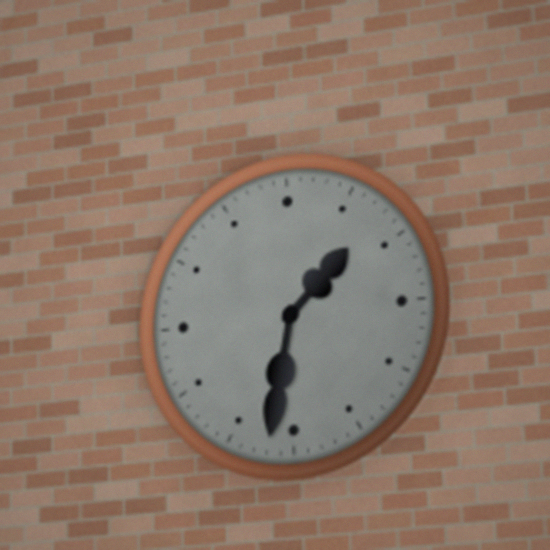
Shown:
1.32
